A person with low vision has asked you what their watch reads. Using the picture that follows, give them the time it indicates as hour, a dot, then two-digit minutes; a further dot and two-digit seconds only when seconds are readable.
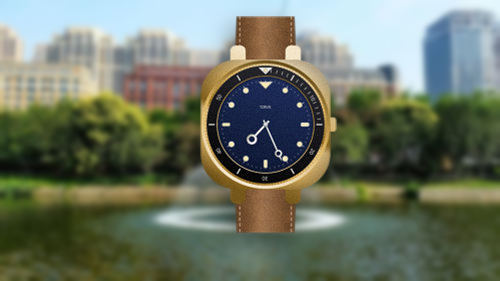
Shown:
7.26
